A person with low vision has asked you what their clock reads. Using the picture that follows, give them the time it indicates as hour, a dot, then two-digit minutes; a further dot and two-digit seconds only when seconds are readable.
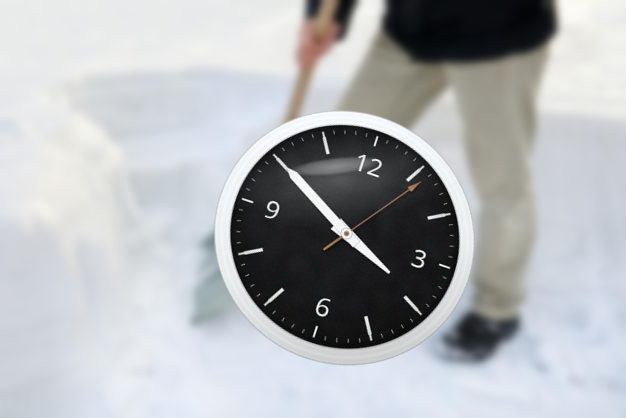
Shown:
3.50.06
